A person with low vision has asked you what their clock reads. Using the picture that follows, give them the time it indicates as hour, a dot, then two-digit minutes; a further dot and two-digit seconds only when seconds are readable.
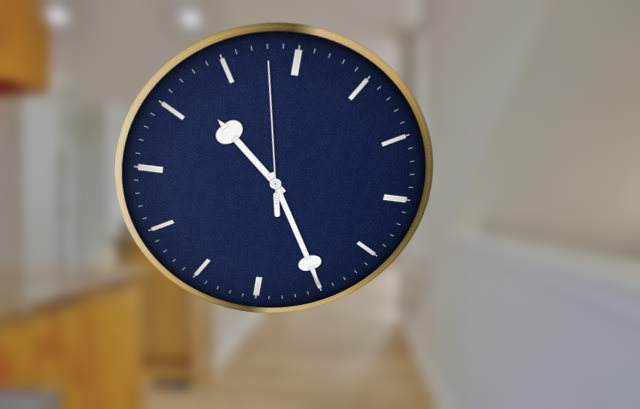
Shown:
10.24.58
